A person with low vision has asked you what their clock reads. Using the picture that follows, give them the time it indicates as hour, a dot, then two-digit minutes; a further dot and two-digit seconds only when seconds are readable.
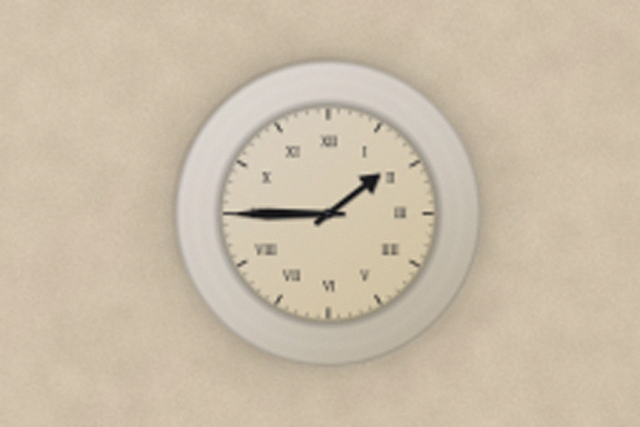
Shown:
1.45
